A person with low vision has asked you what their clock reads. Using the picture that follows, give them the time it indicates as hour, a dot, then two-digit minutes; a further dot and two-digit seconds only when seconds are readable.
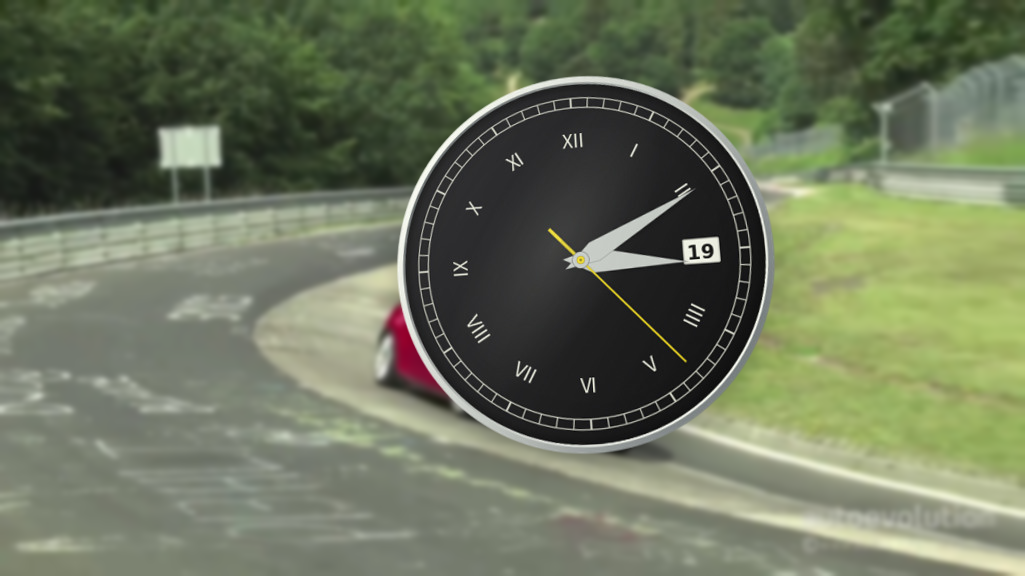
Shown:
3.10.23
